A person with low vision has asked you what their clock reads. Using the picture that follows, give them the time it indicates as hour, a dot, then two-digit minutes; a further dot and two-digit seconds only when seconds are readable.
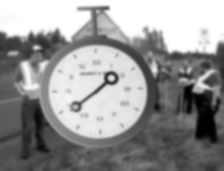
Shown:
1.39
